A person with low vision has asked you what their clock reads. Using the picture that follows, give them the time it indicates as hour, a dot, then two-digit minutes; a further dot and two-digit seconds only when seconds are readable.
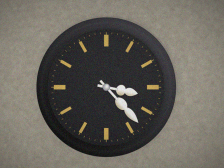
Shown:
3.23
